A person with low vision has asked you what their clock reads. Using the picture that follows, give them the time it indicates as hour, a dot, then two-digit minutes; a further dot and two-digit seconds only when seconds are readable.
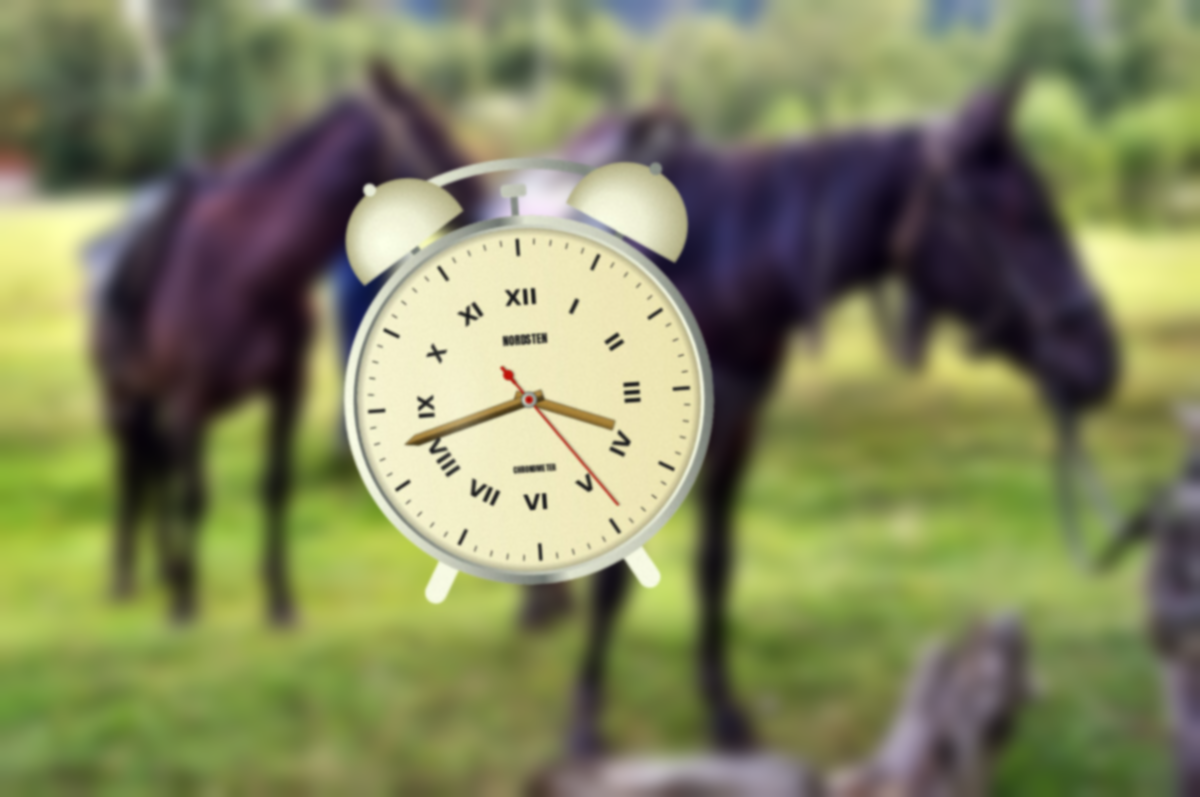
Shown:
3.42.24
